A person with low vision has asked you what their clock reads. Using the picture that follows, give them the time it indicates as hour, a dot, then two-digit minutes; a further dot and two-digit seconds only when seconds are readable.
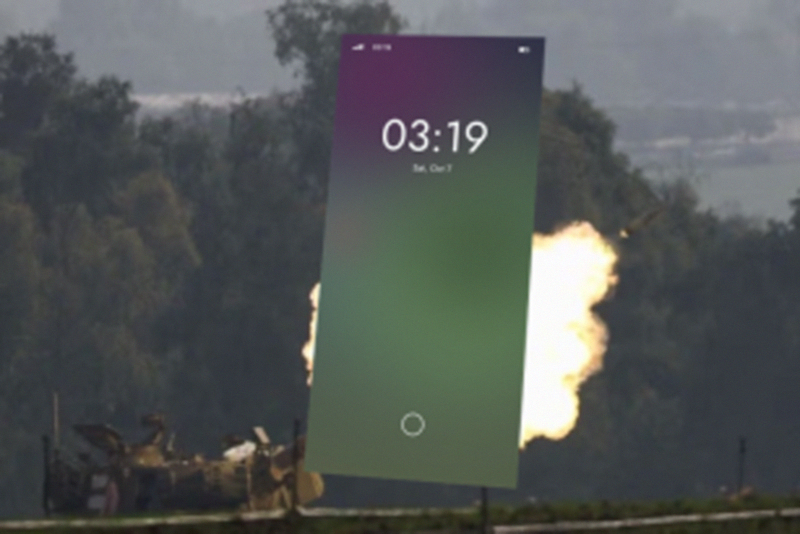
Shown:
3.19
